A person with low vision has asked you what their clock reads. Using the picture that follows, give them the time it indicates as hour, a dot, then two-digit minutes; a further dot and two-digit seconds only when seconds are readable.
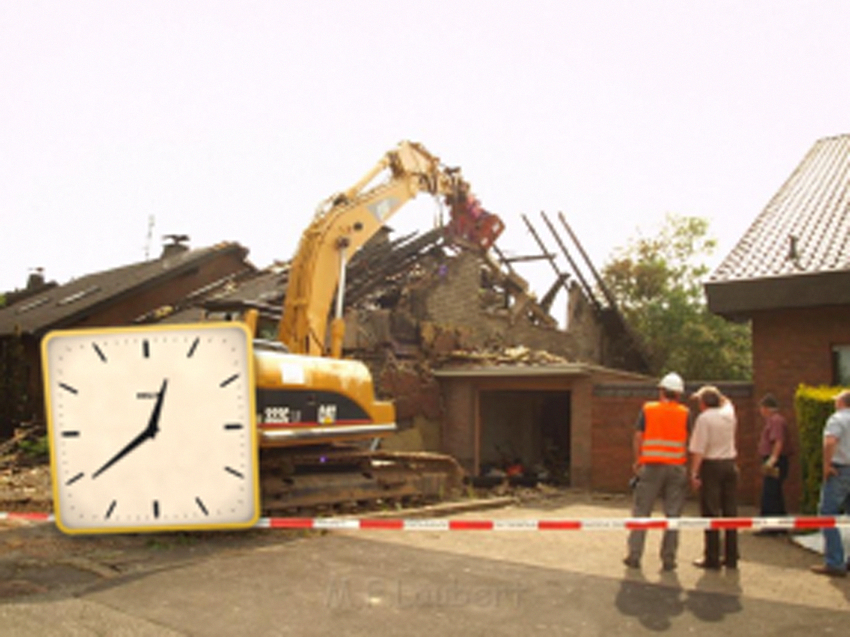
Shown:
12.39
